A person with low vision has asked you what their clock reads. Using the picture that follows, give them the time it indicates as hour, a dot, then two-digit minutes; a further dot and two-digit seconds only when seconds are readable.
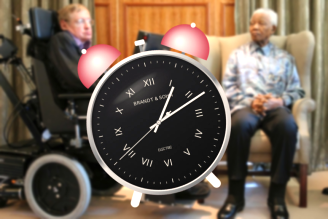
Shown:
1.11.40
